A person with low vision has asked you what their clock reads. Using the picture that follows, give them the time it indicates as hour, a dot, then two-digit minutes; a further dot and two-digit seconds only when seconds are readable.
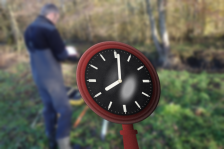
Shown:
8.01
